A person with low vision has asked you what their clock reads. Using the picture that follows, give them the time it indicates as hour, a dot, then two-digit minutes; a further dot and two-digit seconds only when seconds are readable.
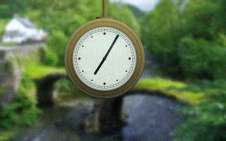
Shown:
7.05
